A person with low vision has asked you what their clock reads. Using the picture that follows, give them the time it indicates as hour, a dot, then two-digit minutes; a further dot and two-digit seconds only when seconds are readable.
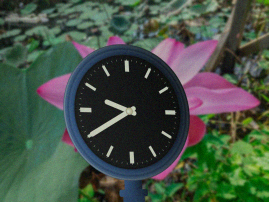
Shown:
9.40
